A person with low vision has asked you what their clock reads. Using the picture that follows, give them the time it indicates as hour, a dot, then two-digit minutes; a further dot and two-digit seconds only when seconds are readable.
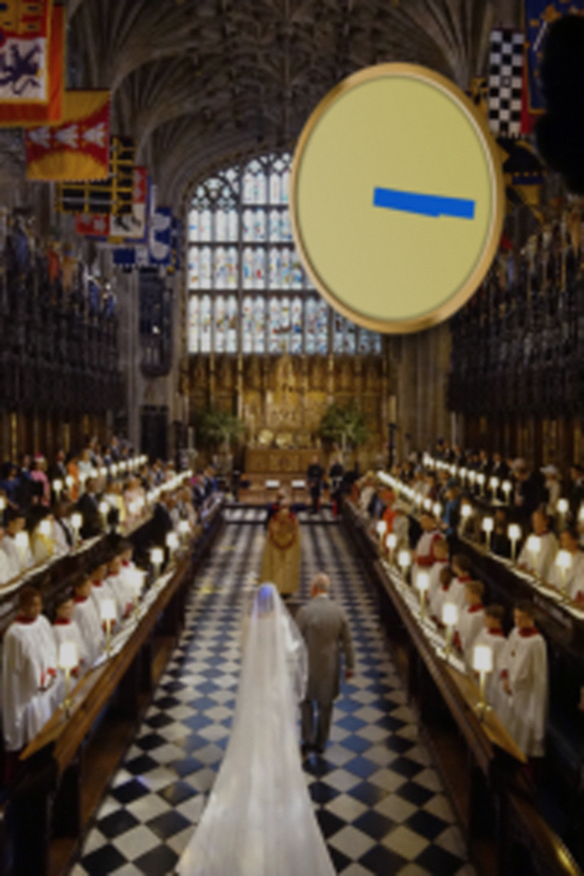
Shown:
3.16
